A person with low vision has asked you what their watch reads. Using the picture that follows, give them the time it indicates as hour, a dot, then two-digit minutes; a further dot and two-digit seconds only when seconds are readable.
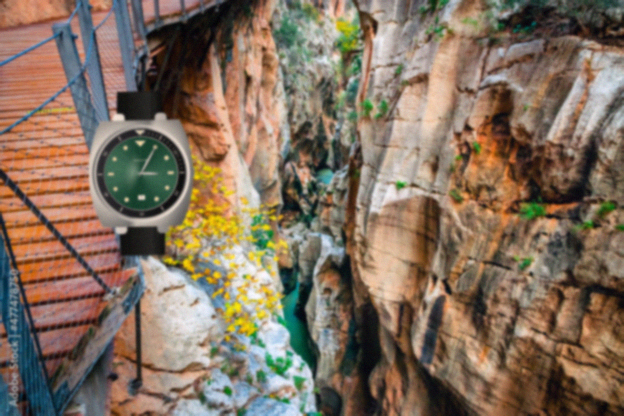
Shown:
3.05
